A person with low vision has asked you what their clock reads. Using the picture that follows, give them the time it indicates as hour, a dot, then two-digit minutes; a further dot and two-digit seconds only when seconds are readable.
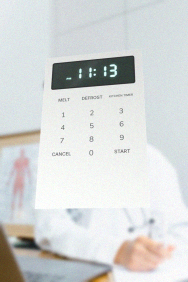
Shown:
11.13
